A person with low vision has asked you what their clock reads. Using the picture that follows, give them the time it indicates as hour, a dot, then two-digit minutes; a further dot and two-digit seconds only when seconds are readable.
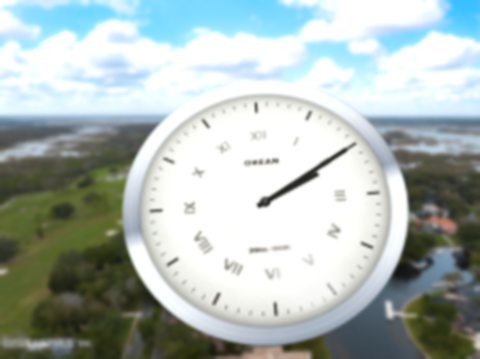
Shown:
2.10
